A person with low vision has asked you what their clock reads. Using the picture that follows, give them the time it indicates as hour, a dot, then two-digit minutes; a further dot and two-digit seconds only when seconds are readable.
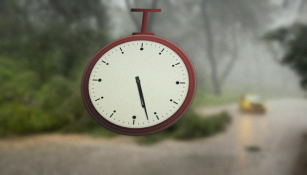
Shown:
5.27
